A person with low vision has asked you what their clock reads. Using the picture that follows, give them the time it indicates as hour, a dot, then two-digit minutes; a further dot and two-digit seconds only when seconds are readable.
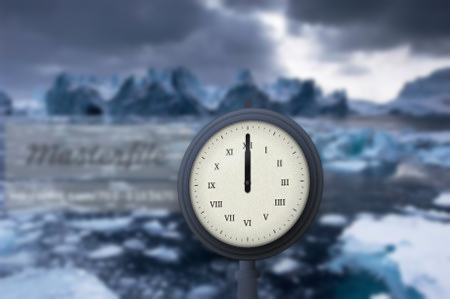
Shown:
12.00
